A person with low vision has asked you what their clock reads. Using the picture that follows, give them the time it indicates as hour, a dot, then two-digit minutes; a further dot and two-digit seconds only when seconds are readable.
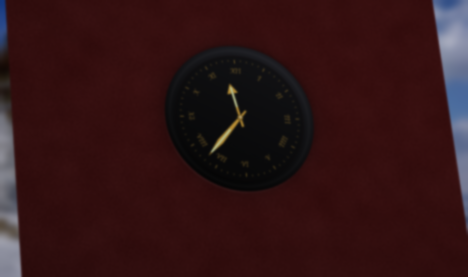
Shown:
11.37
